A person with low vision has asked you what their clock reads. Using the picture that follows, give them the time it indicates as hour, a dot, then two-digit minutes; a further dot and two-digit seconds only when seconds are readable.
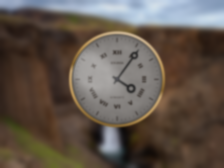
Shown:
4.06
